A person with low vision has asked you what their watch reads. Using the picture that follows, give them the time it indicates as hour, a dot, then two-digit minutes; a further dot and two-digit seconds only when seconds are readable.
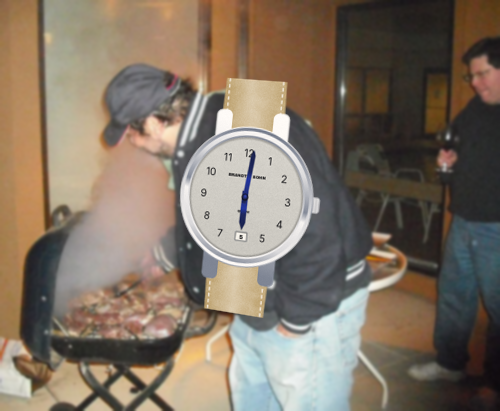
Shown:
6.01
